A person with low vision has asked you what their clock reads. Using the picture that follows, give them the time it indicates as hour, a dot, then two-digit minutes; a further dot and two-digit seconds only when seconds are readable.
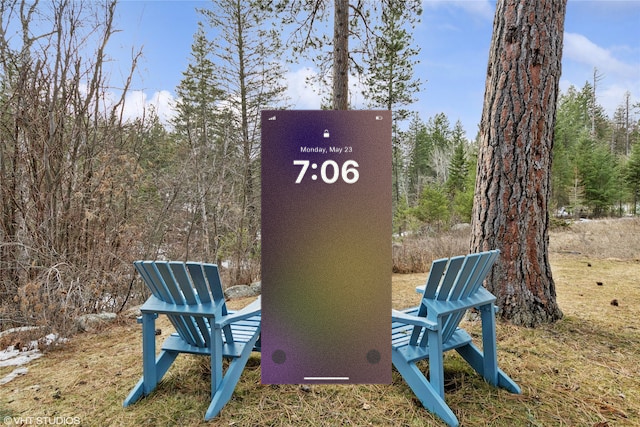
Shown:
7.06
